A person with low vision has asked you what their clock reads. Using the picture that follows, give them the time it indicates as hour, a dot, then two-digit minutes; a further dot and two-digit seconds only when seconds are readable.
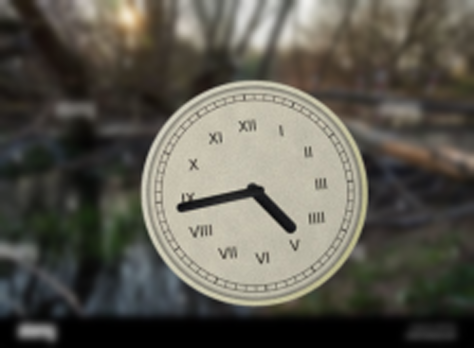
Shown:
4.44
